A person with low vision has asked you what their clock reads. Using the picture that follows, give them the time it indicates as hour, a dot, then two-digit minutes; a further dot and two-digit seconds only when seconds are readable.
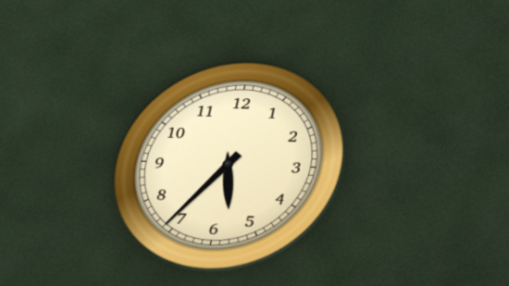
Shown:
5.36
